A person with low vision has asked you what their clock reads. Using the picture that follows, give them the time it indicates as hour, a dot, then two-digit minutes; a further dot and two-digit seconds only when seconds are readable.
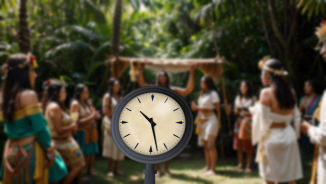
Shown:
10.28
